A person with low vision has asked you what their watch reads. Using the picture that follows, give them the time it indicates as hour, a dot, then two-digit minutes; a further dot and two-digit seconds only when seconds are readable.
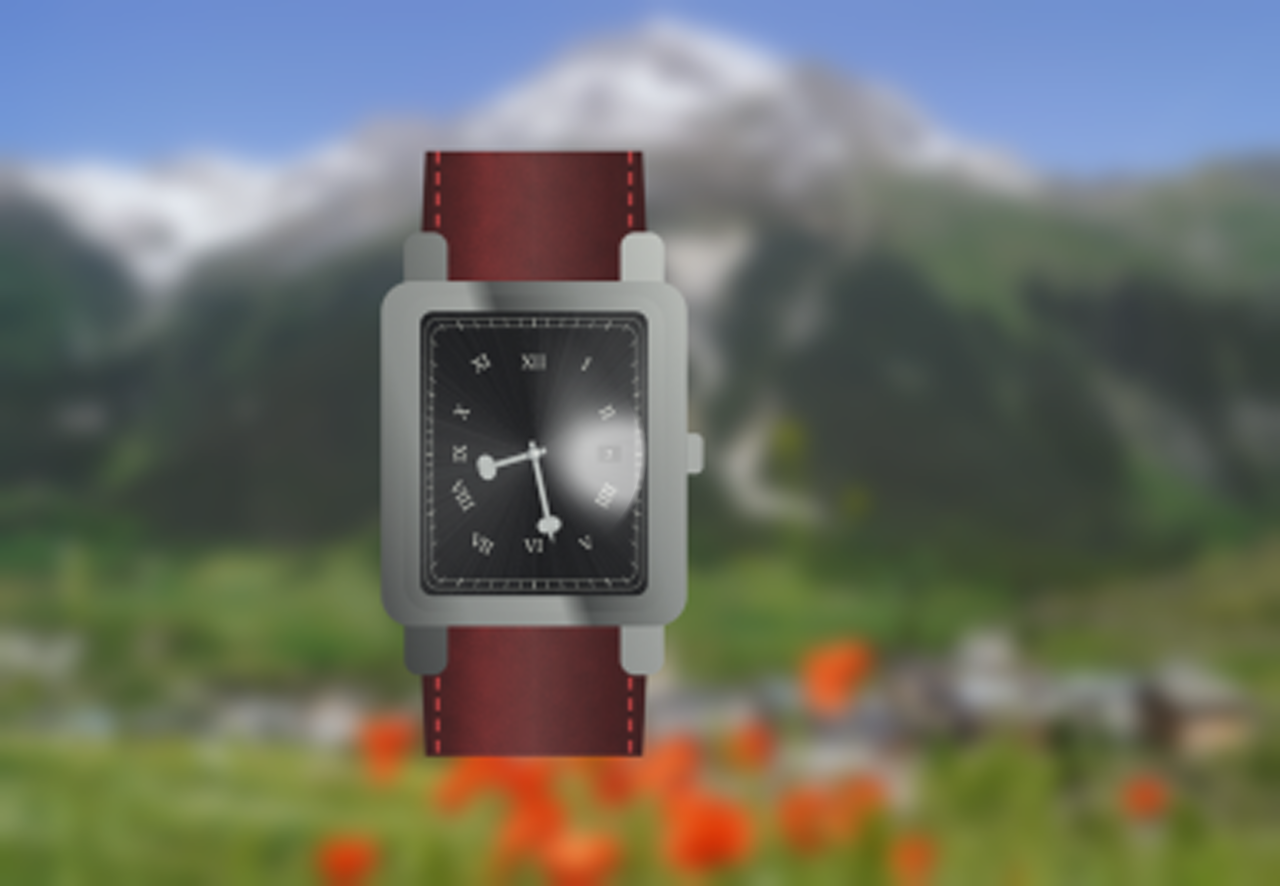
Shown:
8.28
